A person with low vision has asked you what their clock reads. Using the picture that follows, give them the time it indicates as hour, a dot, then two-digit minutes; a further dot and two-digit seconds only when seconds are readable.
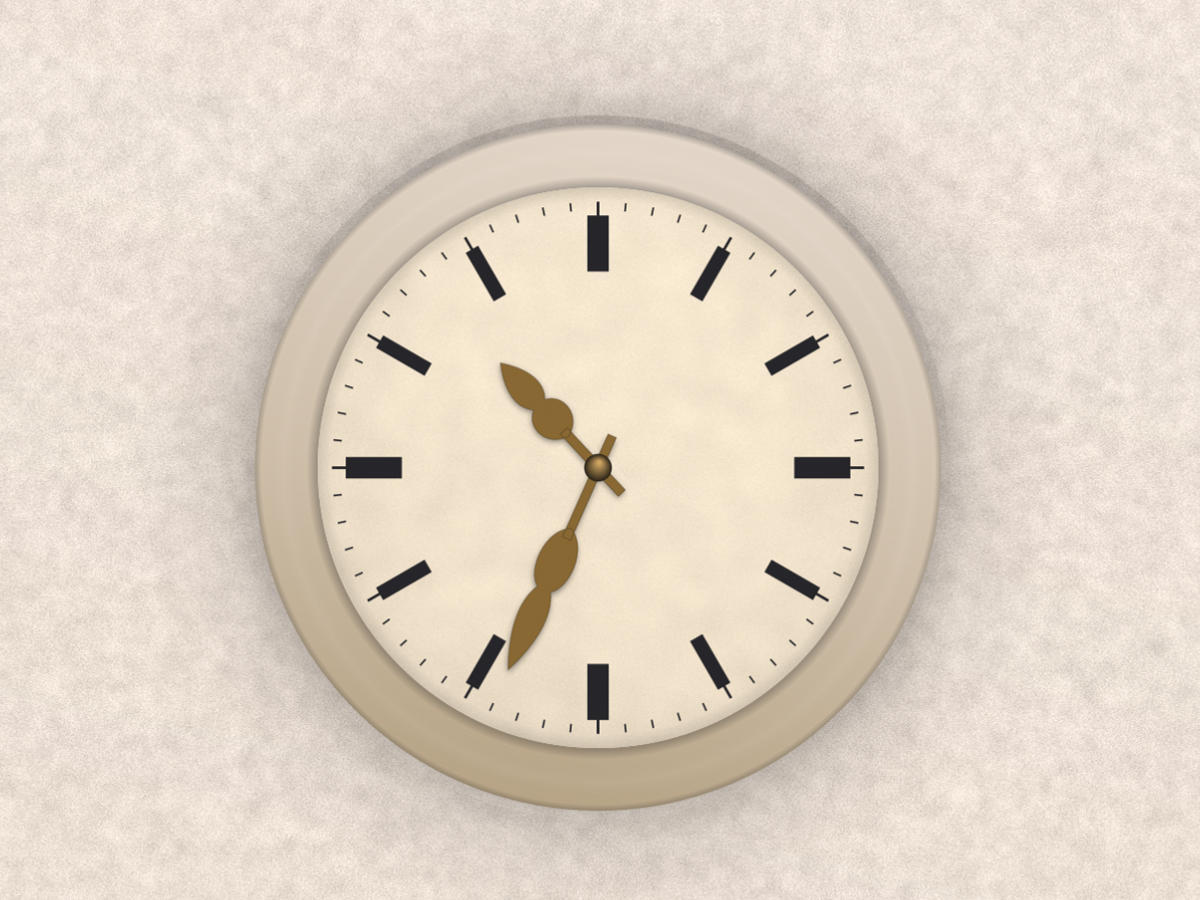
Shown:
10.34
